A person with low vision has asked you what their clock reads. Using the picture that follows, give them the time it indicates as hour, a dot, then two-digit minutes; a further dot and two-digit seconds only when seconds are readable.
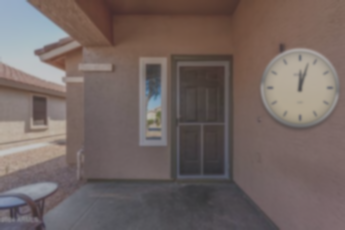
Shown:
12.03
